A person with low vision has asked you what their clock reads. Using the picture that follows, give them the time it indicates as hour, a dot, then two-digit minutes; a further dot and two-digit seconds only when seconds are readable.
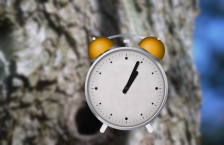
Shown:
1.04
